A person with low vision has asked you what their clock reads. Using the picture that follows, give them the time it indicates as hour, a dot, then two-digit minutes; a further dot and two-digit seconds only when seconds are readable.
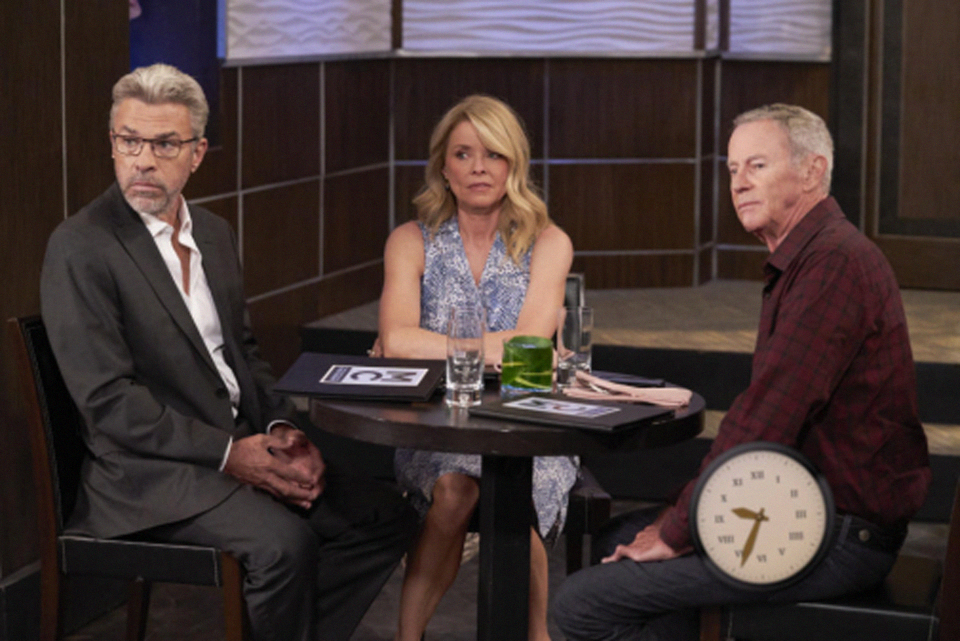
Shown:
9.34
